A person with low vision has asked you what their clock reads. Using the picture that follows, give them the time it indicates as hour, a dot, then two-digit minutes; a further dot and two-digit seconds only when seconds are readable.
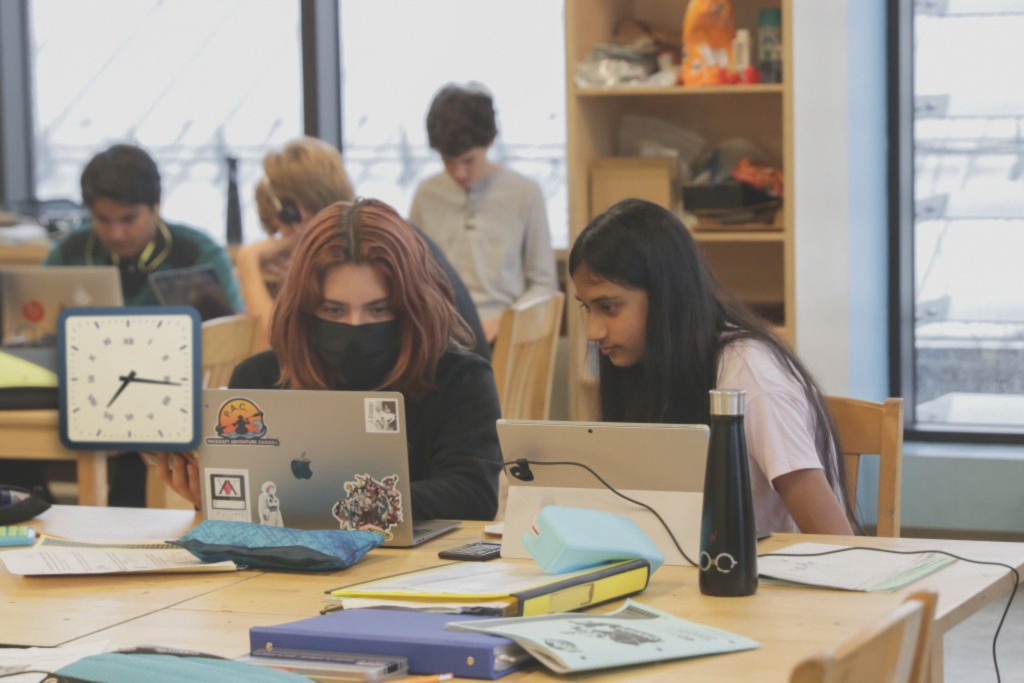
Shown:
7.16
